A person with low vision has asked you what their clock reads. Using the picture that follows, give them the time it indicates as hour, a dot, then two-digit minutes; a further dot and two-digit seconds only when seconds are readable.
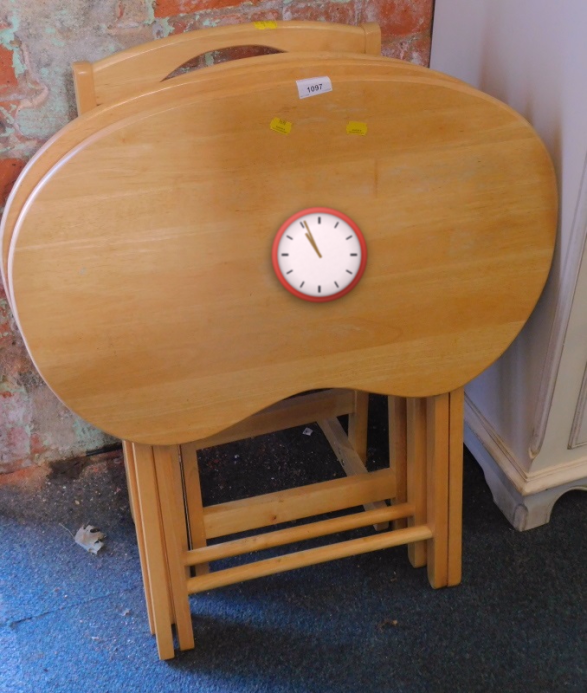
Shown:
10.56
